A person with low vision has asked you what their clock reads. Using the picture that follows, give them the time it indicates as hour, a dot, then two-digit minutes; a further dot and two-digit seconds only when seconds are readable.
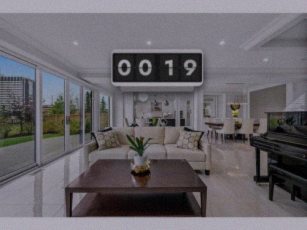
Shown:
0.19
